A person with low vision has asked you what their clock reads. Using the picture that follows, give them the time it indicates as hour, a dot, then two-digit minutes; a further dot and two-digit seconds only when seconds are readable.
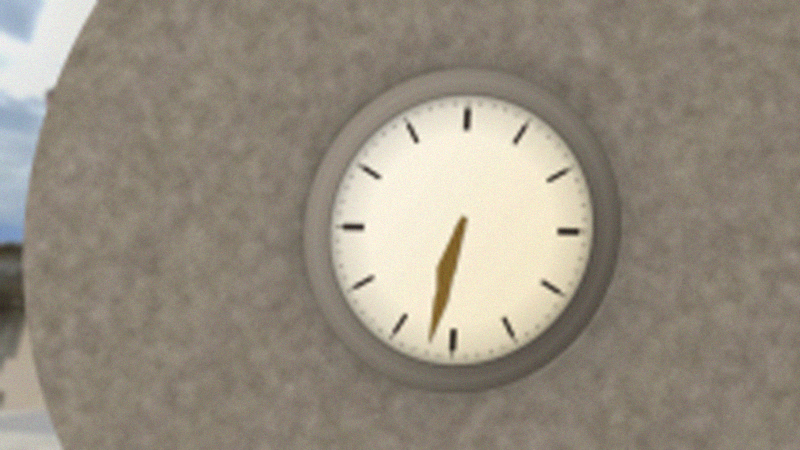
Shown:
6.32
